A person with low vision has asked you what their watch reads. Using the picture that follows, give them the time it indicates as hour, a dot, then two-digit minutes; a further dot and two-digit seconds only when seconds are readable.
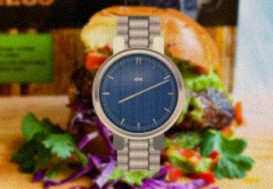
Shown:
8.11
